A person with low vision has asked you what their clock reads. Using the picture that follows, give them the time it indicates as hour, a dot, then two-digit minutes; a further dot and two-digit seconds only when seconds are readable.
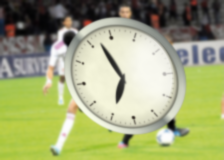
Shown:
6.57
